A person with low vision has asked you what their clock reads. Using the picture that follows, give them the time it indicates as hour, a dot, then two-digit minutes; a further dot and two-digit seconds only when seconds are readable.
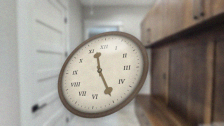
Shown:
11.25
